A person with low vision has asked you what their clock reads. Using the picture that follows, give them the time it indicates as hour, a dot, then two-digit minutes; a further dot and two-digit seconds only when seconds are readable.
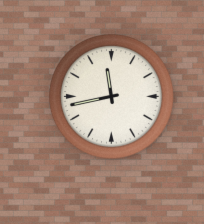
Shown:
11.43
